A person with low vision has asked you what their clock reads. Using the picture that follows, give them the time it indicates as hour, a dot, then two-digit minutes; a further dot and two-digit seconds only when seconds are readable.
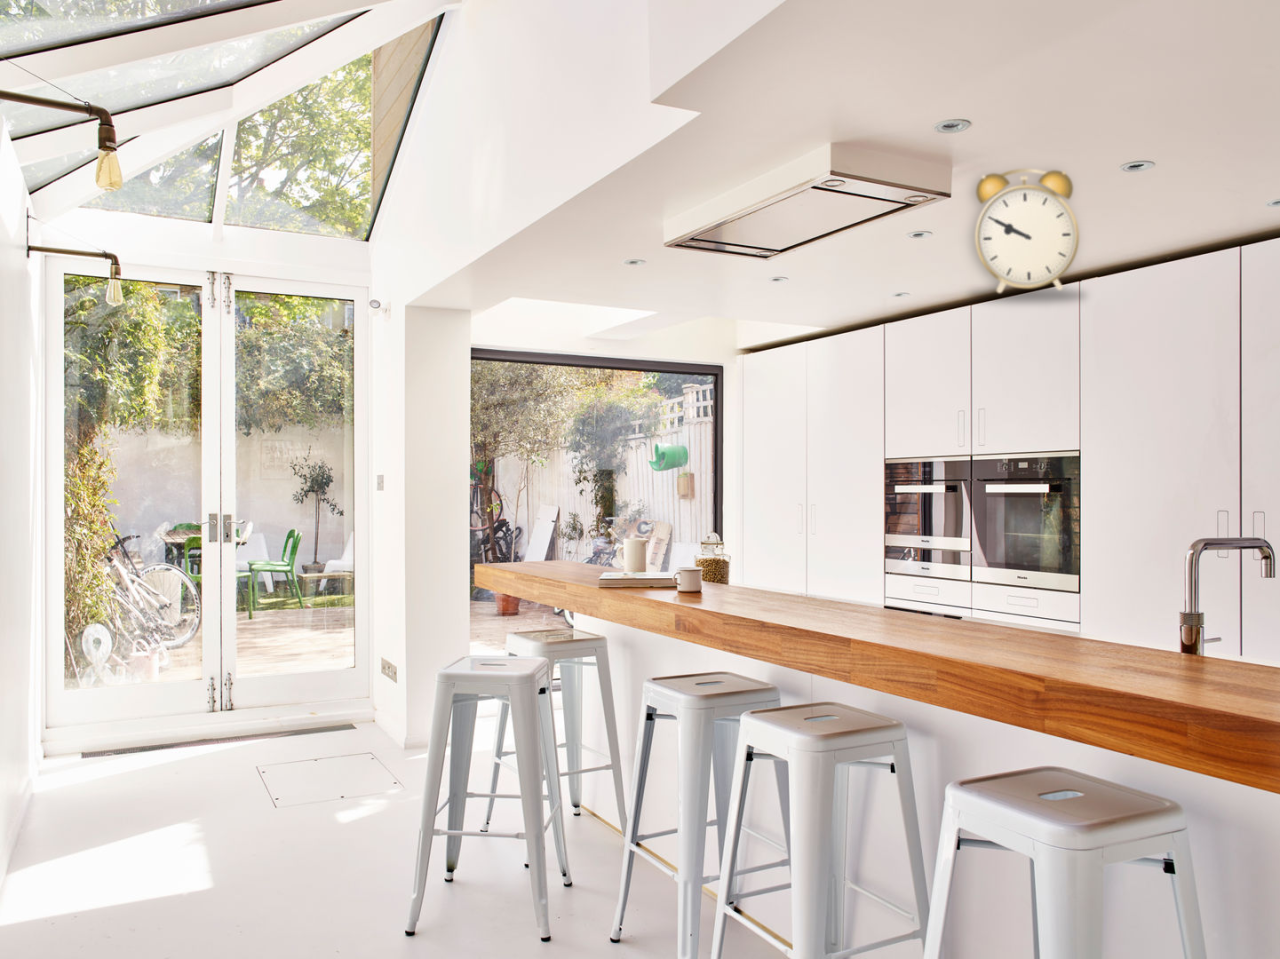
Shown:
9.50
